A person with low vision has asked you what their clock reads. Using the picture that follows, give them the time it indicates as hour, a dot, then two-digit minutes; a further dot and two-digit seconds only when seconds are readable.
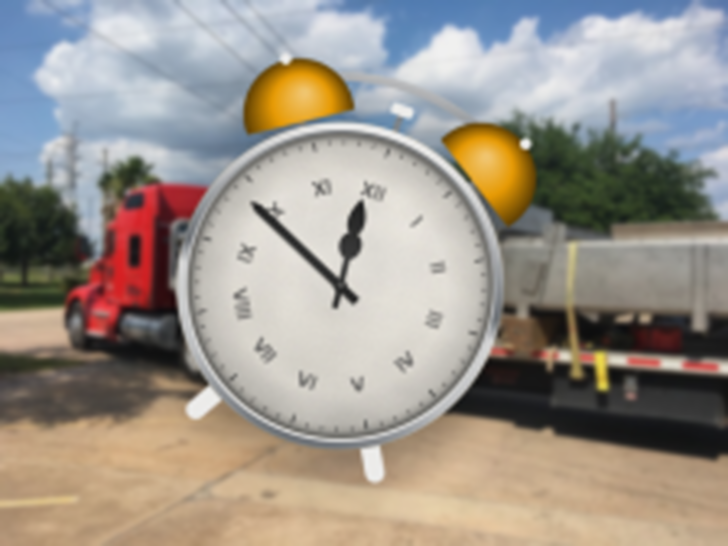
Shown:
11.49
